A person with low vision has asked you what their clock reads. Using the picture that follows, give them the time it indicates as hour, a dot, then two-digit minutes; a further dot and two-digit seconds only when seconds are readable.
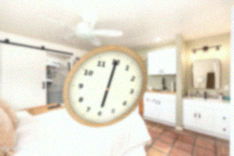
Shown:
6.00
